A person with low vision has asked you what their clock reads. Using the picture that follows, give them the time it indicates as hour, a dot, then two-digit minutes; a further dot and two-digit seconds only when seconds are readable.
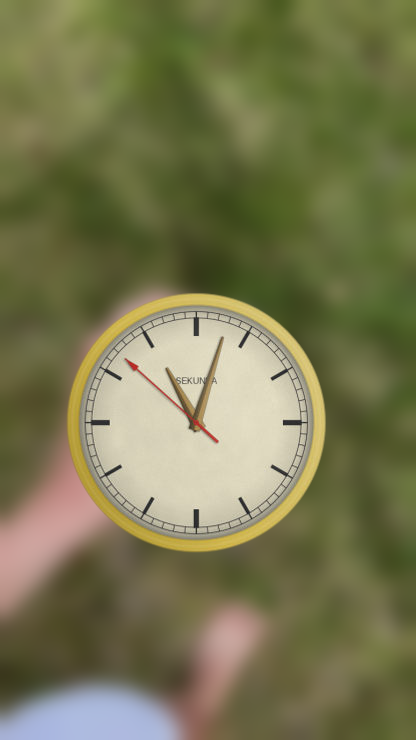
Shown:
11.02.52
